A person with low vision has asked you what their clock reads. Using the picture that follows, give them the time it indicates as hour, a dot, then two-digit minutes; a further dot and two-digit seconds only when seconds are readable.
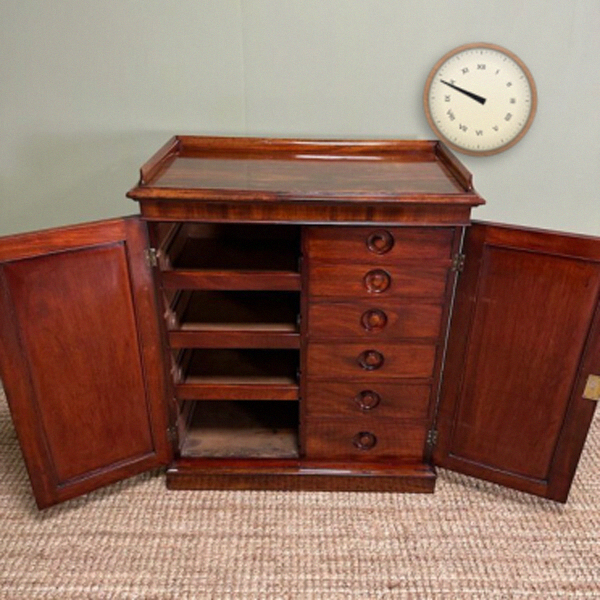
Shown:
9.49
